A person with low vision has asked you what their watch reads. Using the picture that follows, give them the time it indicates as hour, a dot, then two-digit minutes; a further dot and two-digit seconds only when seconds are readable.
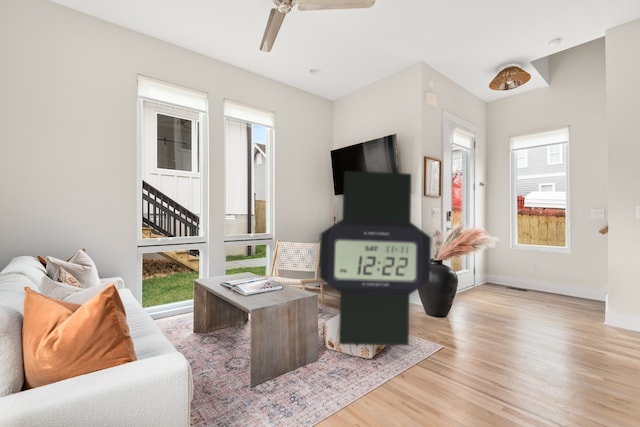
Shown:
12.22
